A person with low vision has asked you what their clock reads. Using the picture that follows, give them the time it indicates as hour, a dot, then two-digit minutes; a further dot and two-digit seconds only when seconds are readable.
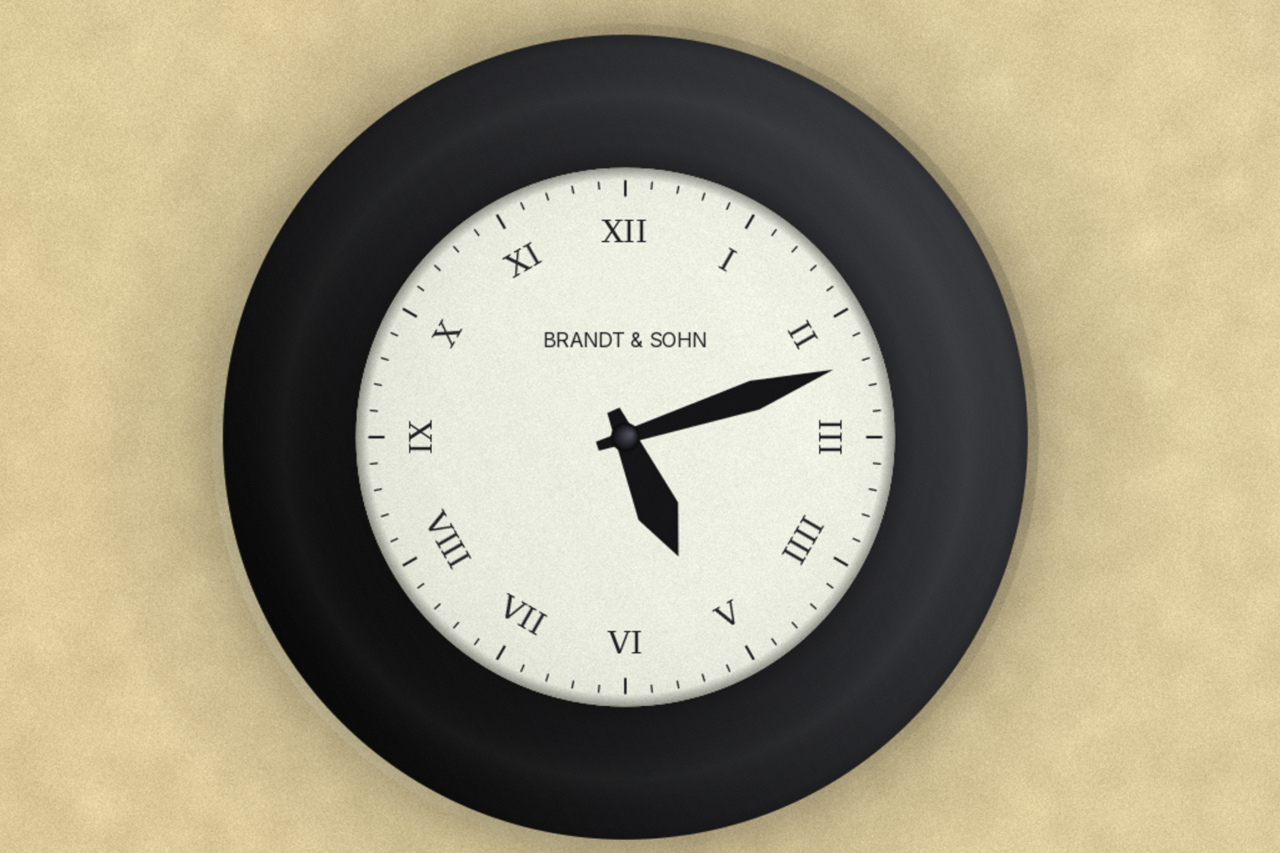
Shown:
5.12
